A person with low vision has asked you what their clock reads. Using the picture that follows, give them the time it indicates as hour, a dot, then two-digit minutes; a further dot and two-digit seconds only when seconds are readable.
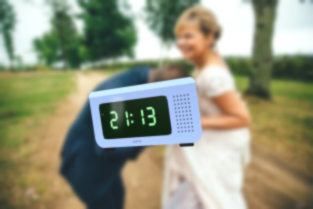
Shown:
21.13
